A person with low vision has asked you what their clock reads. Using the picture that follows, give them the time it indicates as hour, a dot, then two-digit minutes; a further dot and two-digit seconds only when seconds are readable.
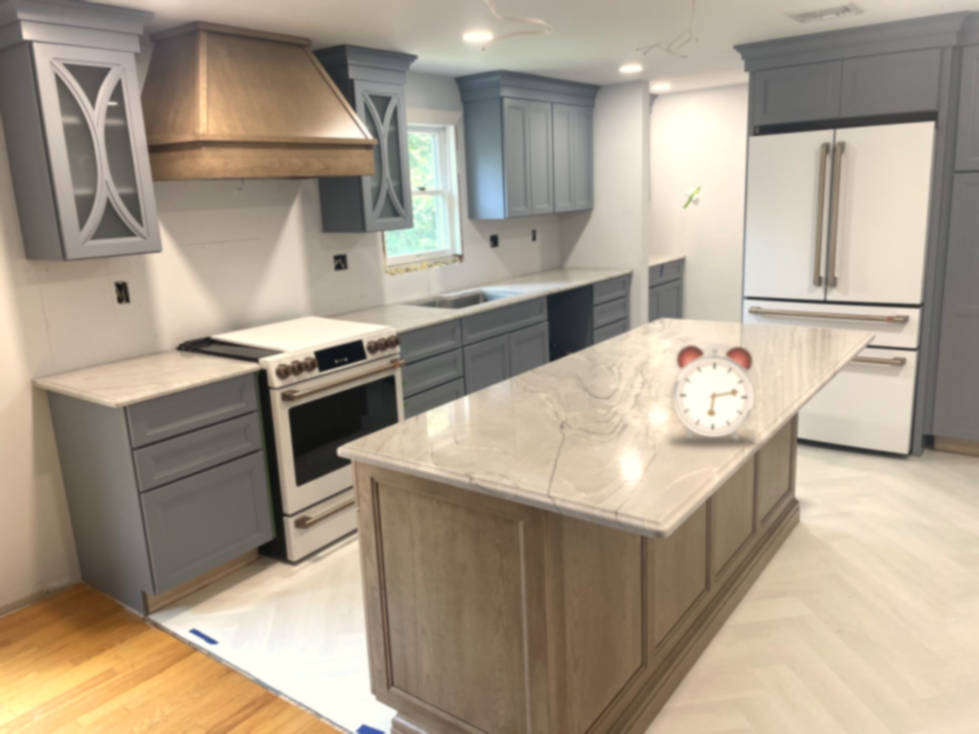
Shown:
6.13
